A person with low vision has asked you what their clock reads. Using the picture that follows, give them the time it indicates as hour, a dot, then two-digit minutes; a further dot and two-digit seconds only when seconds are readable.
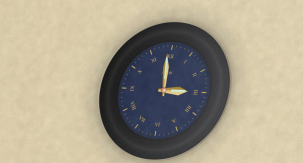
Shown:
2.59
